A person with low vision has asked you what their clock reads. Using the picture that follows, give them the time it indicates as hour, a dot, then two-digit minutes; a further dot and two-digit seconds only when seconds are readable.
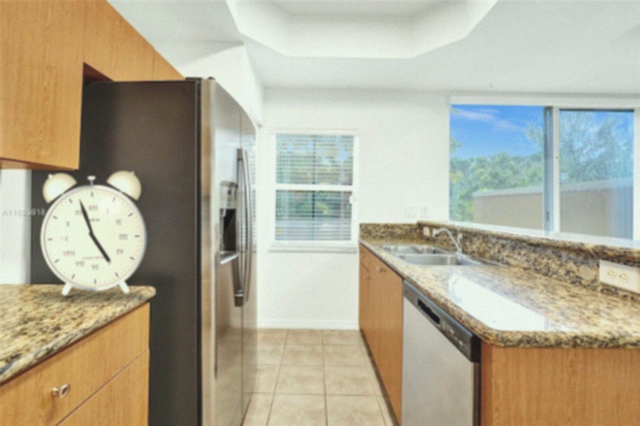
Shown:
4.57
